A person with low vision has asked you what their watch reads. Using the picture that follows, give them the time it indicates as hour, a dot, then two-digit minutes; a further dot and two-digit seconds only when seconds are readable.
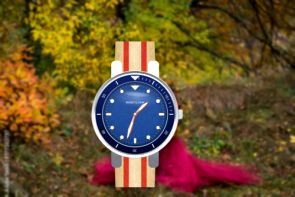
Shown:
1.33
